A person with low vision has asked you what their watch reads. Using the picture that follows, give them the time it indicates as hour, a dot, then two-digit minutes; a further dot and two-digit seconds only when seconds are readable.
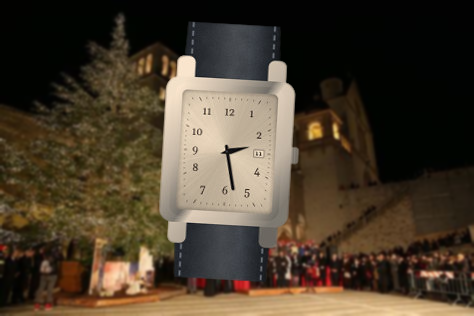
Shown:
2.28
